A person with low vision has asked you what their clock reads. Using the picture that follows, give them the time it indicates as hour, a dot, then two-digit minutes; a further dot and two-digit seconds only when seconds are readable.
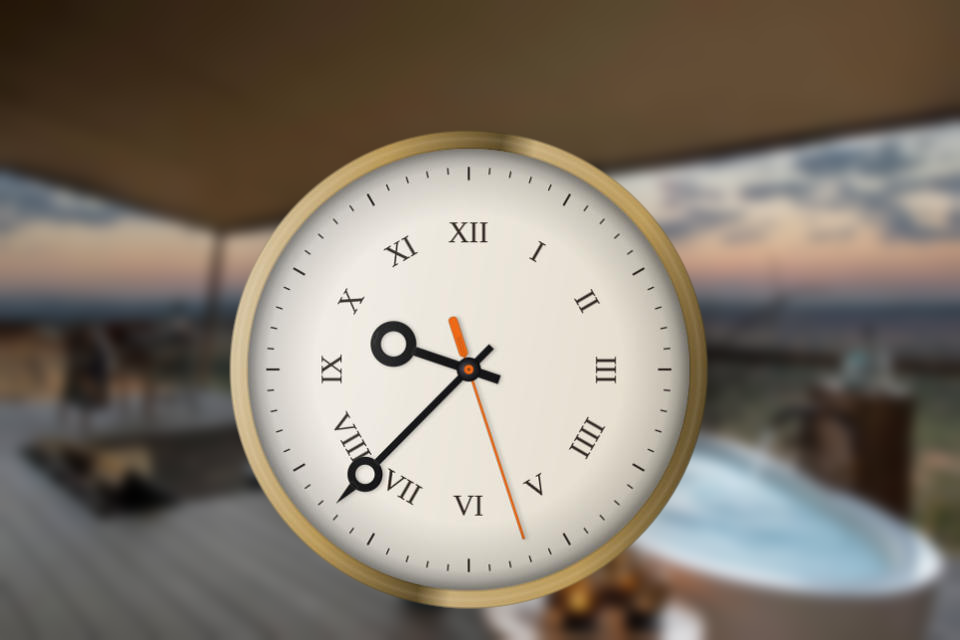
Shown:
9.37.27
